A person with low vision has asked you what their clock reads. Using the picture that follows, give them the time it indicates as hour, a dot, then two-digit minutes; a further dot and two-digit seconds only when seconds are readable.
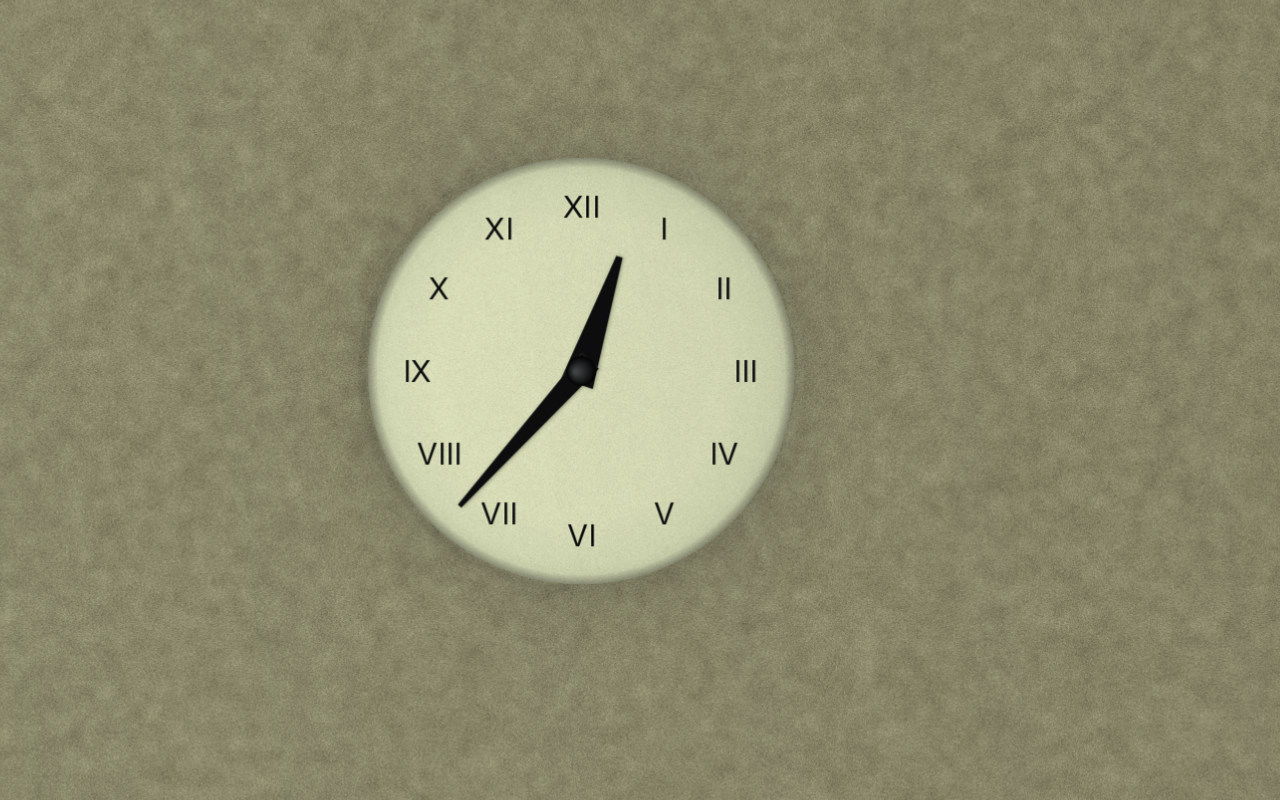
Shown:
12.37
